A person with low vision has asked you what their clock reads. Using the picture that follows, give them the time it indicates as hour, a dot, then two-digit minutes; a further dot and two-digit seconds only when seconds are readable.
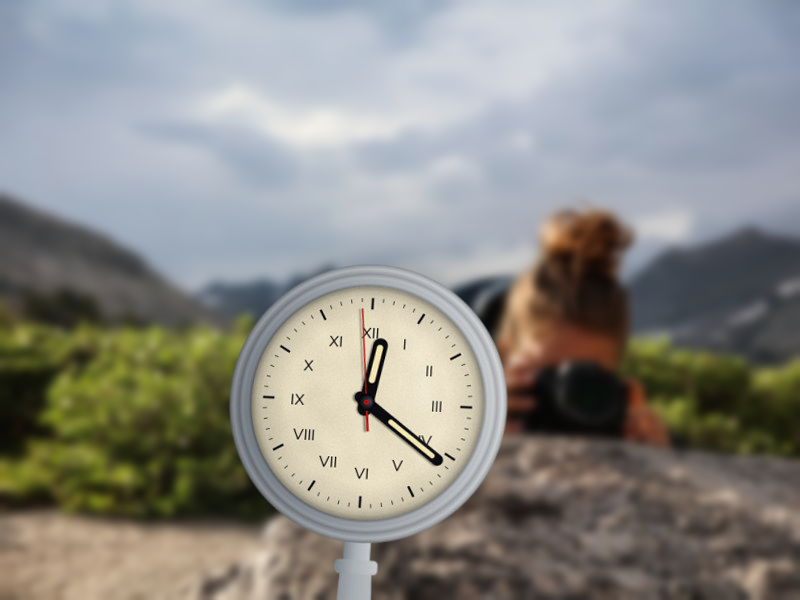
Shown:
12.20.59
